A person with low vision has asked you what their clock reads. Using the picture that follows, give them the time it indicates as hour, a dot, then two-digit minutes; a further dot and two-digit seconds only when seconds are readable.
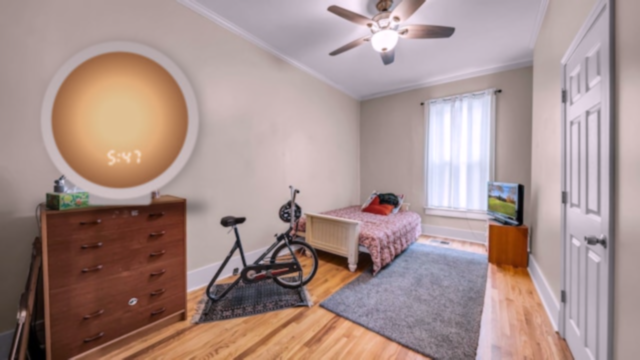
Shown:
5.47
